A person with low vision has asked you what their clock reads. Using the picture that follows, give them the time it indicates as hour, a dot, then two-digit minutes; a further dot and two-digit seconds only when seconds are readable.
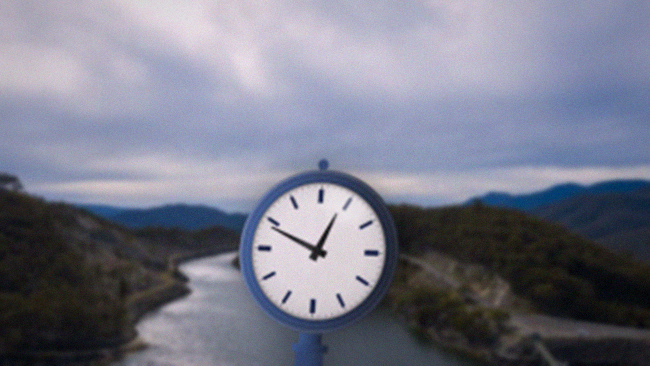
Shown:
12.49
